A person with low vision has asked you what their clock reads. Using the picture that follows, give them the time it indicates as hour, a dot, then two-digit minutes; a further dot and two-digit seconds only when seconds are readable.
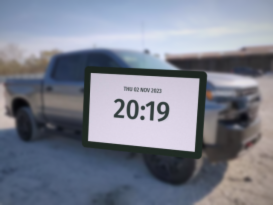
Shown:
20.19
